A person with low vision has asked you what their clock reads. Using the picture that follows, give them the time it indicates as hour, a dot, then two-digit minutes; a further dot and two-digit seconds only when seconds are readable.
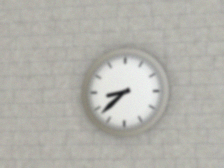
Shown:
8.38
